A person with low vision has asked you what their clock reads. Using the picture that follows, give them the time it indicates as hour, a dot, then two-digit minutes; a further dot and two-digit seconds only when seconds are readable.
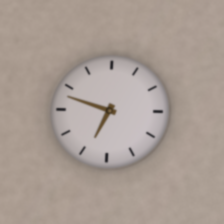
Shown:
6.48
